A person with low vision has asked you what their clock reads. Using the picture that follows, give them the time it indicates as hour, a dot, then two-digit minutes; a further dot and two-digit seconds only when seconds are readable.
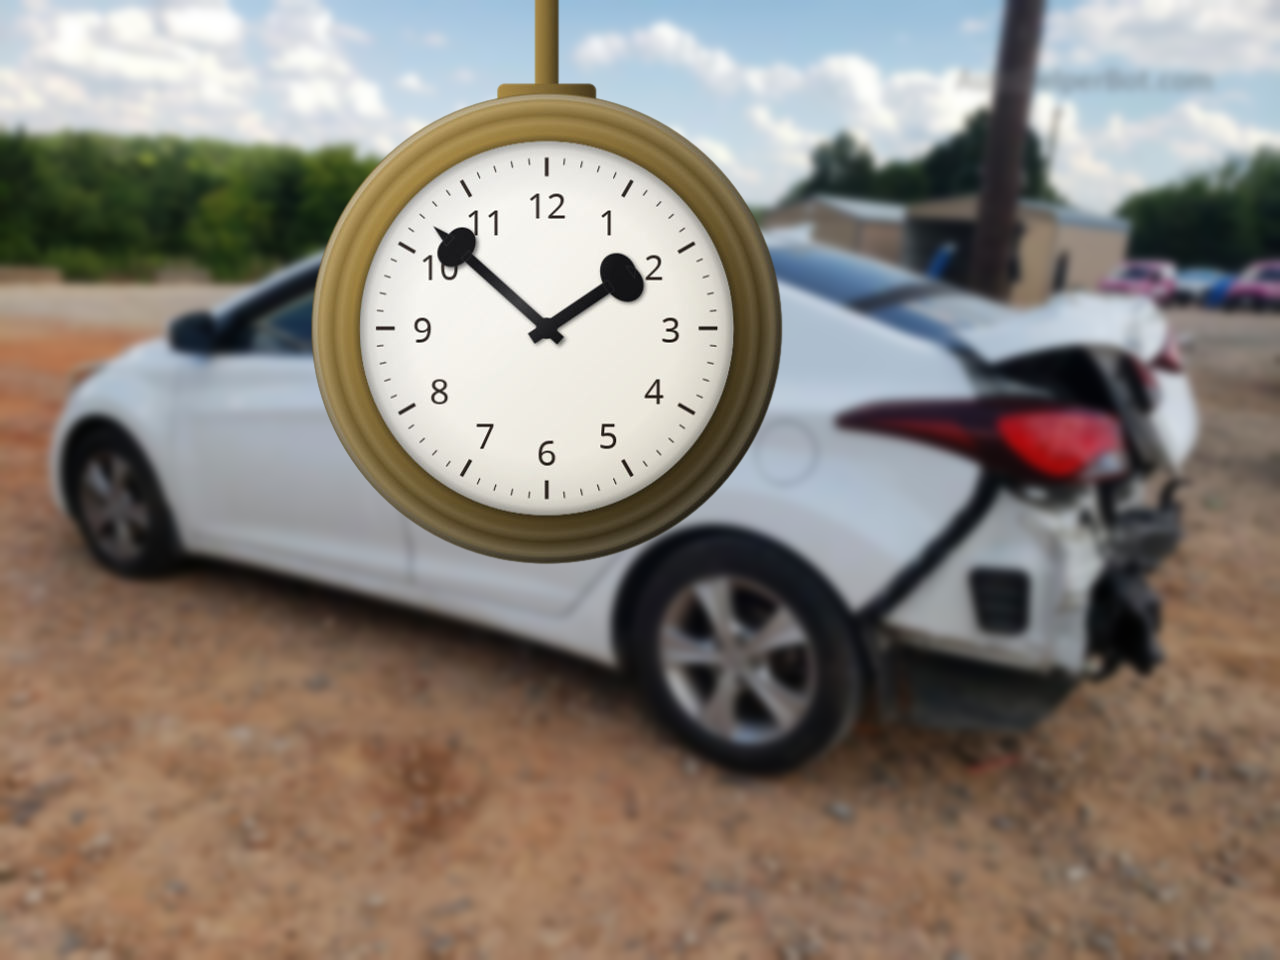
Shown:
1.52
